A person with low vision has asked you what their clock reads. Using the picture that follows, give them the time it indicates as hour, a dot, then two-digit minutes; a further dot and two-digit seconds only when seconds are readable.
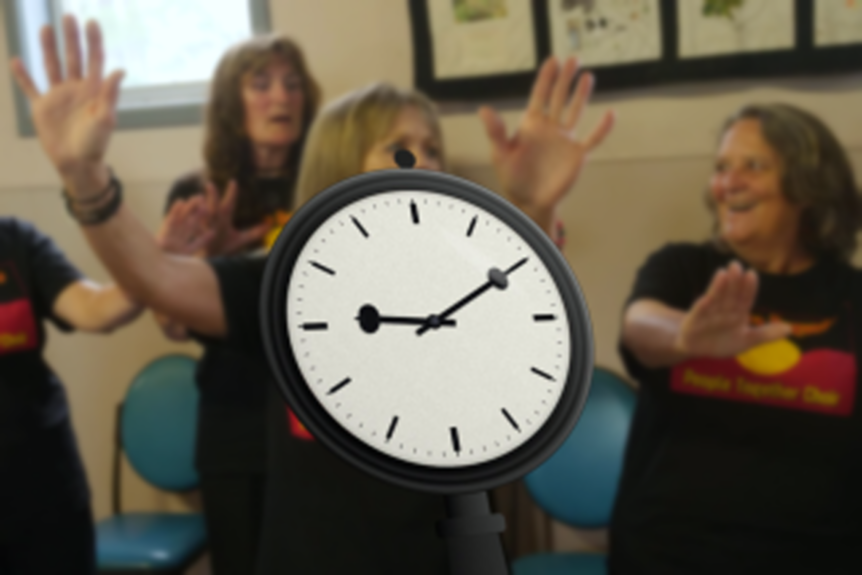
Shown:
9.10
